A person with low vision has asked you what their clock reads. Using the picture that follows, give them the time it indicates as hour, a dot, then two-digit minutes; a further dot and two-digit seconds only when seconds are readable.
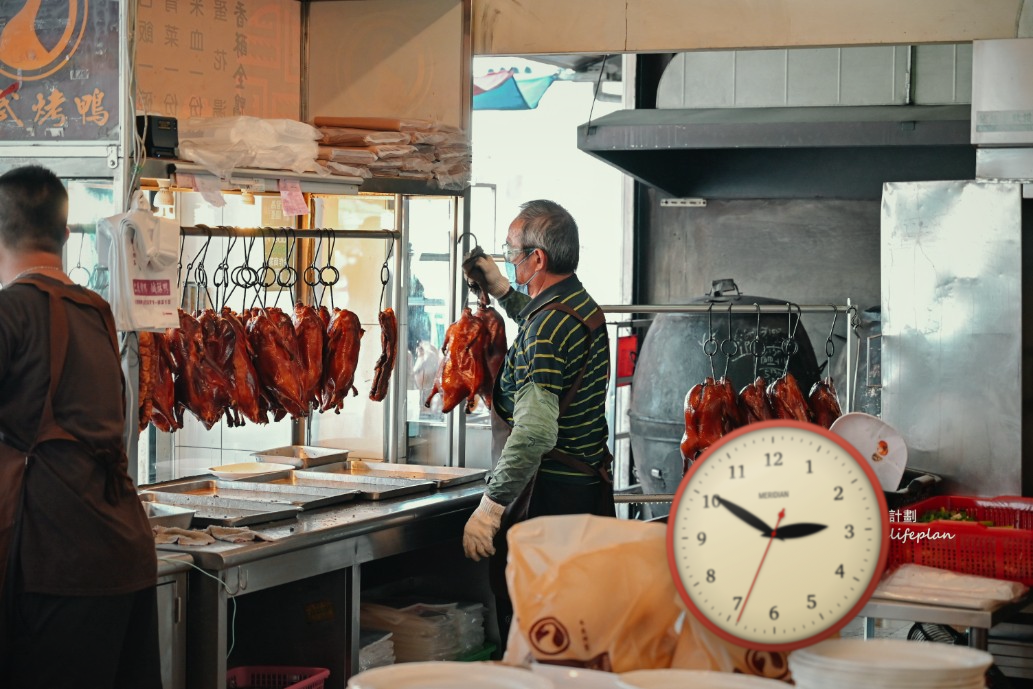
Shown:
2.50.34
